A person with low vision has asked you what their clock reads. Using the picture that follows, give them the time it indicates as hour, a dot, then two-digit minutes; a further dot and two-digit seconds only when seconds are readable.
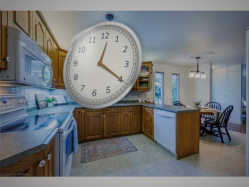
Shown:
12.20
